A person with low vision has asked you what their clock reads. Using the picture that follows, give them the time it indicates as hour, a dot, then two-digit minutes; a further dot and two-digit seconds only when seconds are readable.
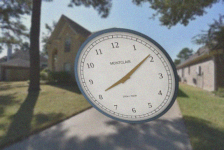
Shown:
8.09
